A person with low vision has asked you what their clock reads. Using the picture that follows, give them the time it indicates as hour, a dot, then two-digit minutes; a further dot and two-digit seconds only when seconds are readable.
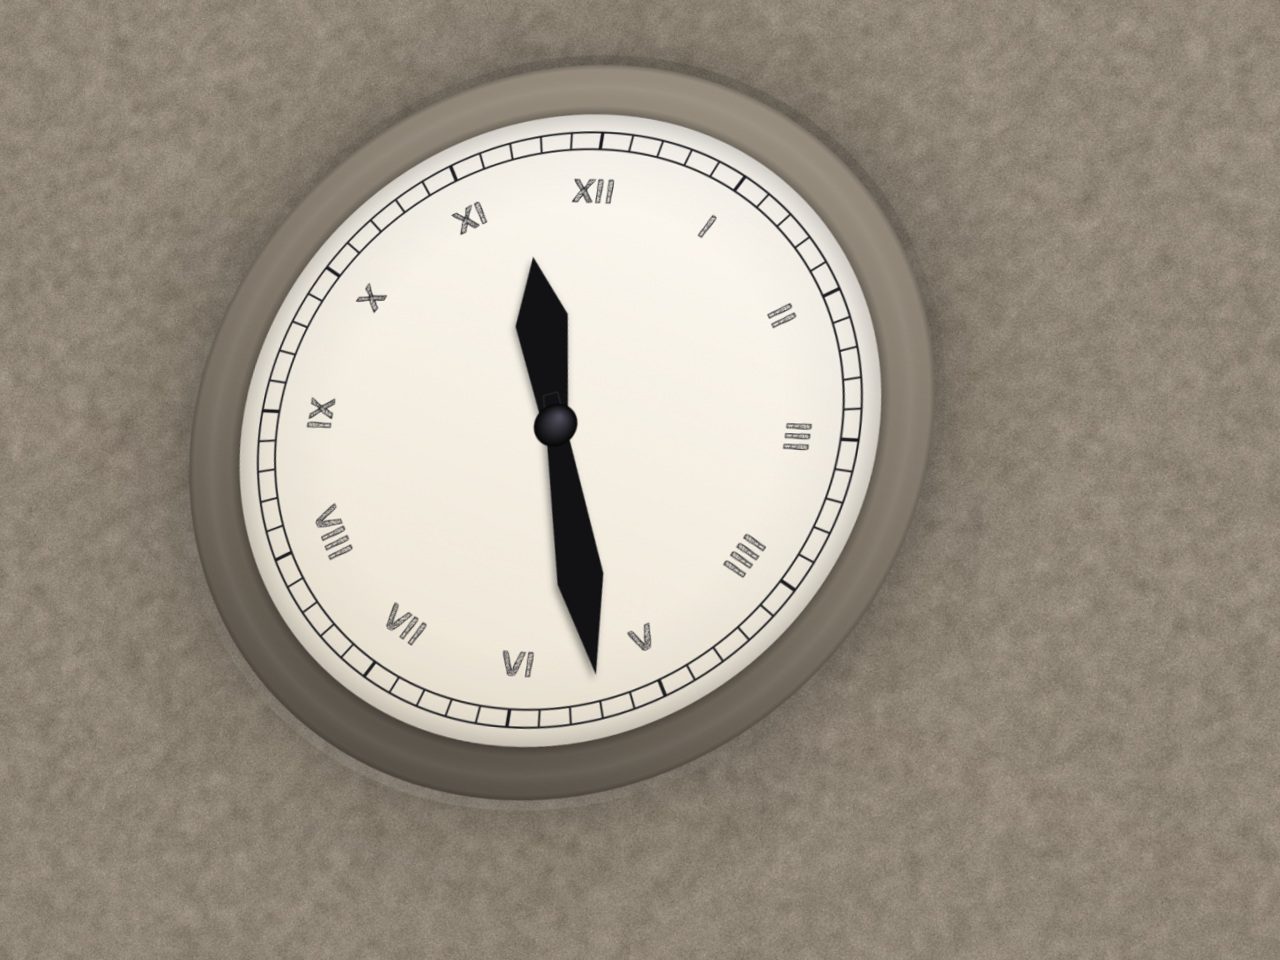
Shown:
11.27
